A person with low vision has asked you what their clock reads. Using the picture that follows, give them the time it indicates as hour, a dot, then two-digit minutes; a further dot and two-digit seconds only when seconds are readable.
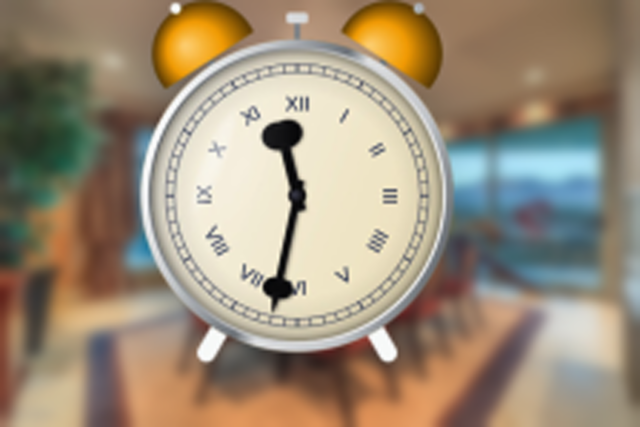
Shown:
11.32
